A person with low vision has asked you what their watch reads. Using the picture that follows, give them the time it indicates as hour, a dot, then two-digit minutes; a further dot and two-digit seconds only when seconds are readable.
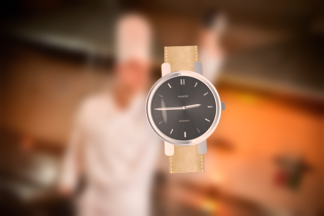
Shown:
2.45
